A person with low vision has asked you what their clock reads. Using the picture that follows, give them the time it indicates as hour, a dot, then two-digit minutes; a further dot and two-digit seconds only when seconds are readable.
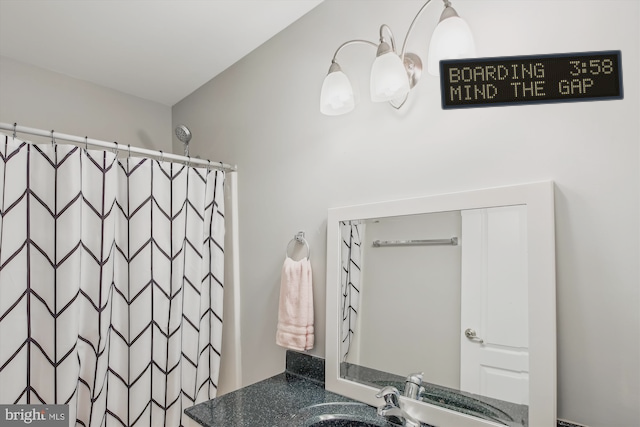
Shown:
3.58
